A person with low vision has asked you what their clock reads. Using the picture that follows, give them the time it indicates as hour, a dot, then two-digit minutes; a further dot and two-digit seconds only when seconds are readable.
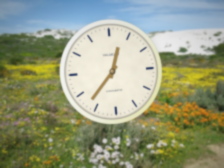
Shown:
12.37
